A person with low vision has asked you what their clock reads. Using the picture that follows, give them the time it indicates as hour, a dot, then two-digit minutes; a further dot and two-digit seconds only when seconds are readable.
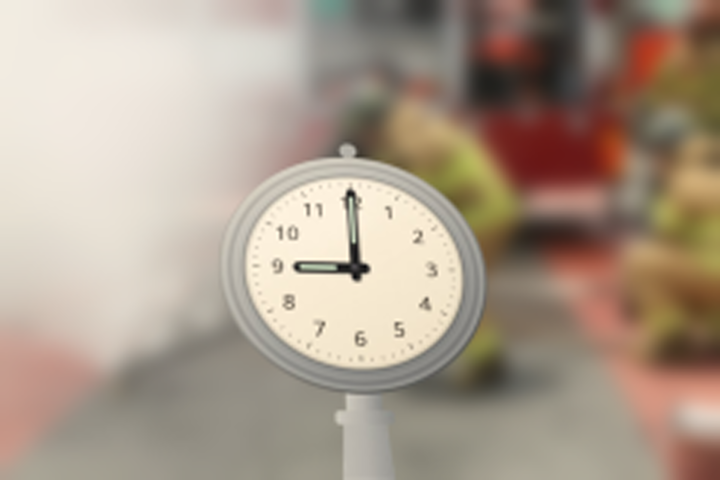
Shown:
9.00
